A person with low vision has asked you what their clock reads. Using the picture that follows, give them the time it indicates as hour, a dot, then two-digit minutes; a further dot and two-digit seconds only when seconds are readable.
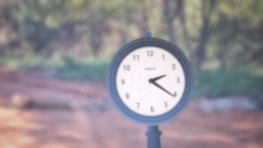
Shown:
2.21
